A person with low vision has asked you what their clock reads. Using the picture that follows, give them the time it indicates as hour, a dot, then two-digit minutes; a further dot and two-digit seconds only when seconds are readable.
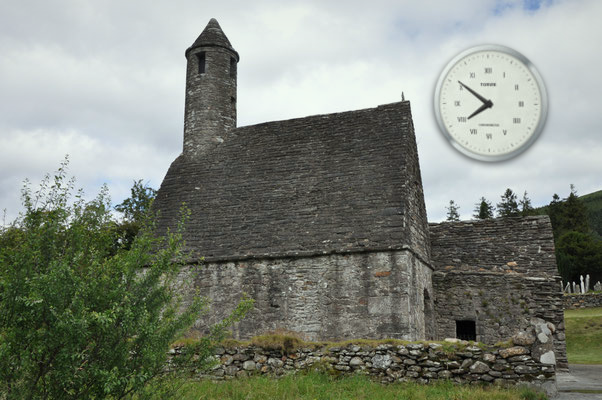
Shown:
7.51
